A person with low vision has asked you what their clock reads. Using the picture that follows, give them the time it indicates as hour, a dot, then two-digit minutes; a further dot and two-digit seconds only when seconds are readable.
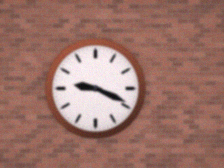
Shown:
9.19
